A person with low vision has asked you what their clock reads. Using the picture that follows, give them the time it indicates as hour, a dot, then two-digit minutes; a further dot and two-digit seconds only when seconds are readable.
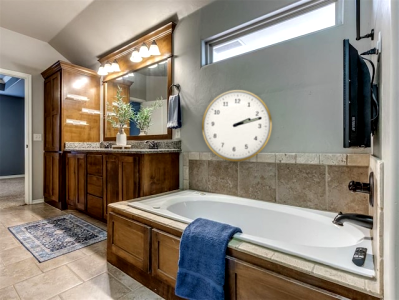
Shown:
2.12
